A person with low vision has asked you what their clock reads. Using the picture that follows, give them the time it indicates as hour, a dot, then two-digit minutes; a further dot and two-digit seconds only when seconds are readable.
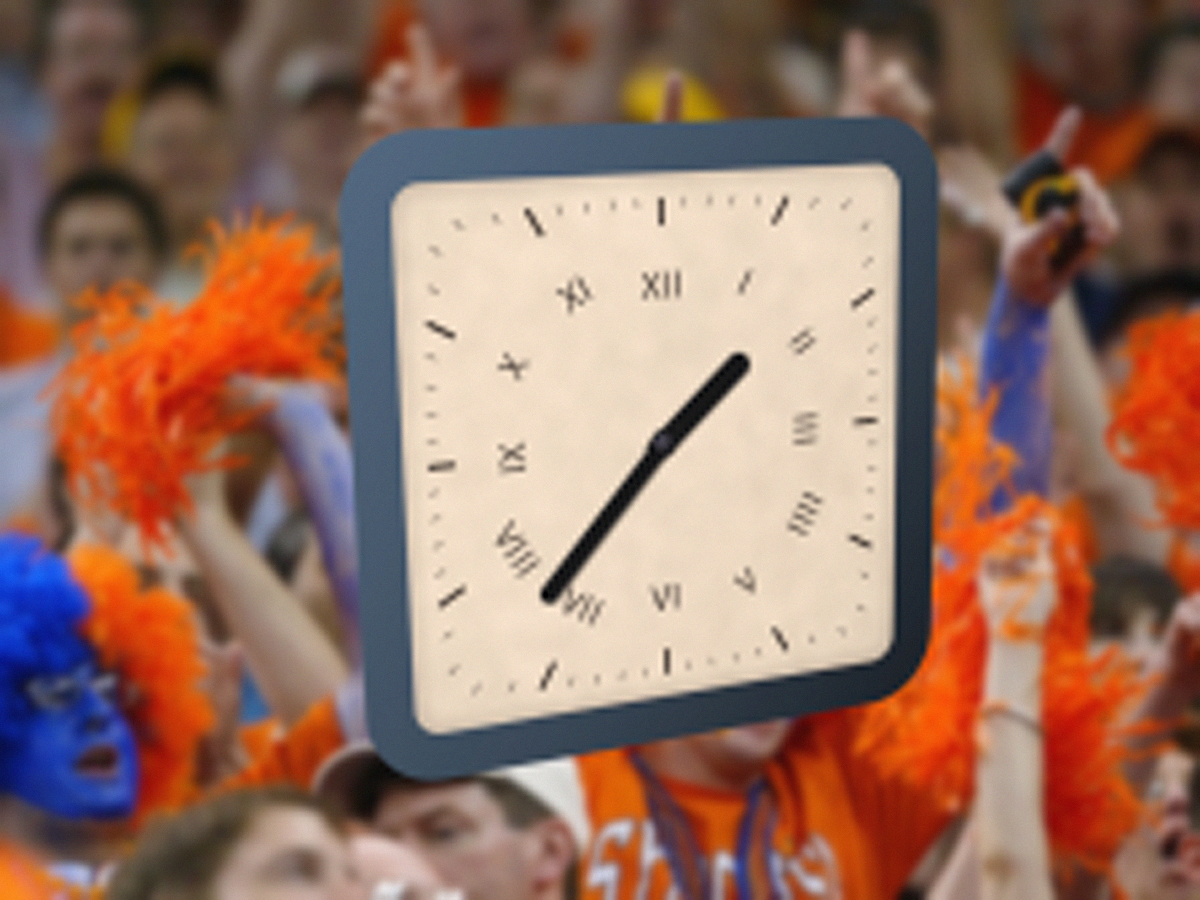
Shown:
1.37
